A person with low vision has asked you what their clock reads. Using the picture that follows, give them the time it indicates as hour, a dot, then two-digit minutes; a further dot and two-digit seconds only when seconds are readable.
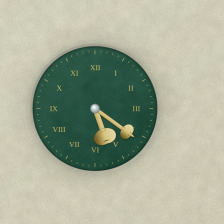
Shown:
5.21
